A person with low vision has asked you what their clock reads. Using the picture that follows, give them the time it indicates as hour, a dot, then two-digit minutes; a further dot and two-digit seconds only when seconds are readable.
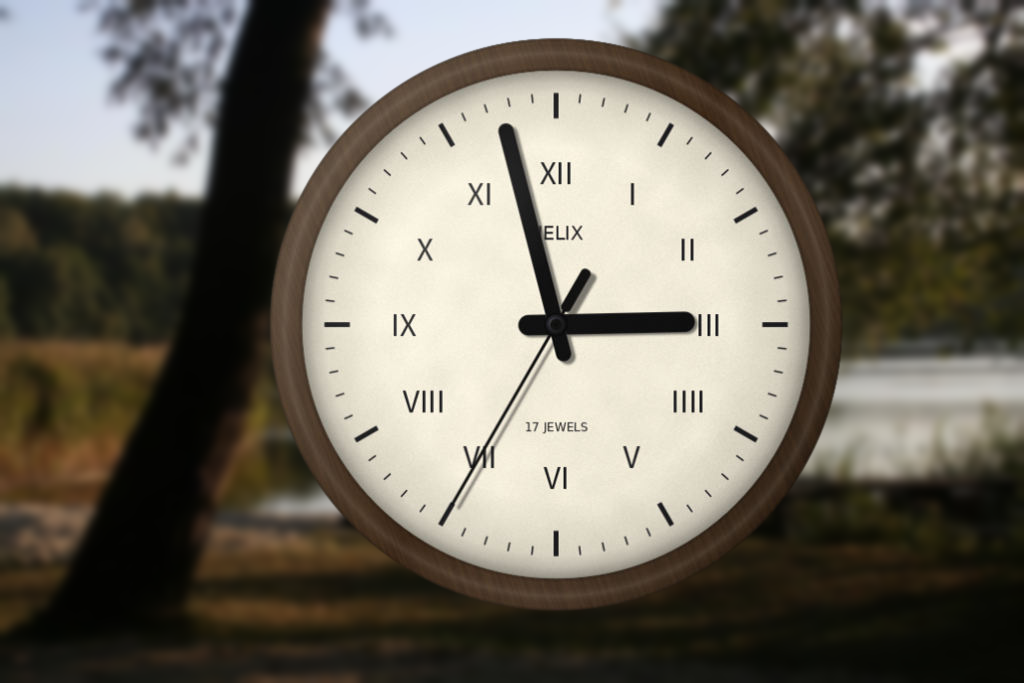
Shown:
2.57.35
